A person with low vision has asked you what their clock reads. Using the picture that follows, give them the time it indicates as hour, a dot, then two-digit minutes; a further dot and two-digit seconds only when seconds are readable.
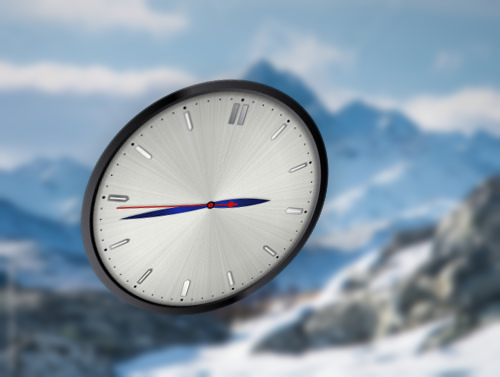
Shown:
2.42.44
